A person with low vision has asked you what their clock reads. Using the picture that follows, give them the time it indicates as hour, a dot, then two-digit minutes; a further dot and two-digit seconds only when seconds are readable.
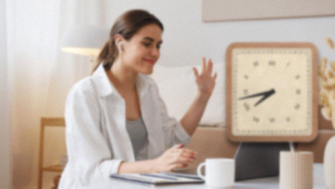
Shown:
7.43
